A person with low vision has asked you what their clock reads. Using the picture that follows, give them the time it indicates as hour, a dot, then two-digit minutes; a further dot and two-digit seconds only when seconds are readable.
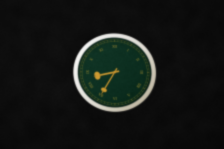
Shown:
8.35
